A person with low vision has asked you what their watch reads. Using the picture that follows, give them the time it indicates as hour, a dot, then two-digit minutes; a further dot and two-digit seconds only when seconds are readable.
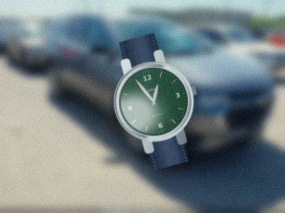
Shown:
12.56
